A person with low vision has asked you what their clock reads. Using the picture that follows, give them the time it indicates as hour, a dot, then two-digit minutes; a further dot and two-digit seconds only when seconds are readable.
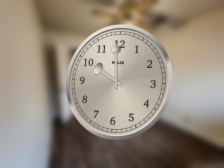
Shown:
9.59
